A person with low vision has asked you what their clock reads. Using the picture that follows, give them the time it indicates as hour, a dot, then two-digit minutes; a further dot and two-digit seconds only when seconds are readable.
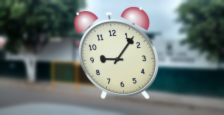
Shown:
9.07
